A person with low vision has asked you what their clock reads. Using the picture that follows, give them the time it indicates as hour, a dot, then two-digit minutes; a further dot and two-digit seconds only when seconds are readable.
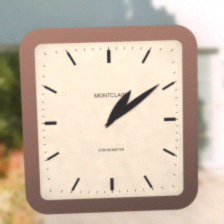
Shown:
1.09
